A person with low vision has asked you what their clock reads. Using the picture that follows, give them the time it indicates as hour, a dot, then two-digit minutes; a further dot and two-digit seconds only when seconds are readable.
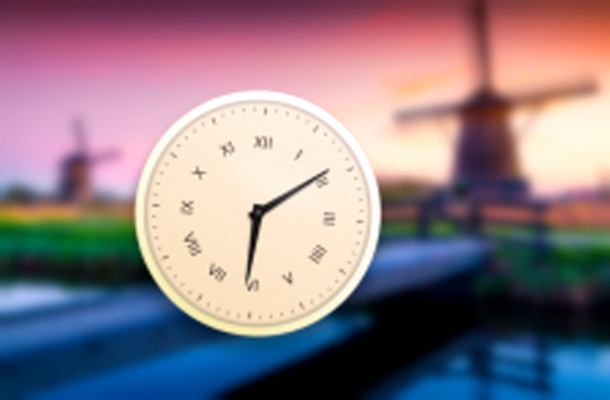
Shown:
6.09
